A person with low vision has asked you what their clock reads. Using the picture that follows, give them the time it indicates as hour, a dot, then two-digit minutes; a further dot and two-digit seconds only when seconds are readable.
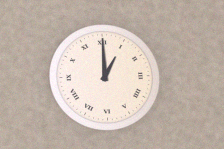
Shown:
1.00
